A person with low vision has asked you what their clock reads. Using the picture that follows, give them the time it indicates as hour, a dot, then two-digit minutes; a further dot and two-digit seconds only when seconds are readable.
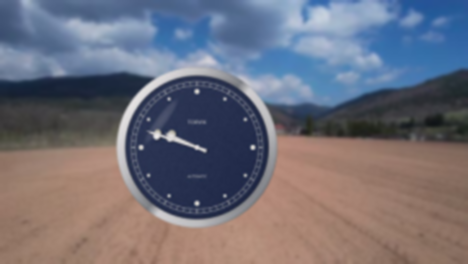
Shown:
9.48
